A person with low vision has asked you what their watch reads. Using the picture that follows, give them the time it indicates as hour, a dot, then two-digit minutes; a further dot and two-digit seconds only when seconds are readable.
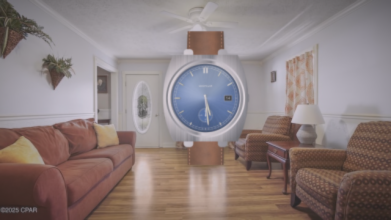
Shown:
5.29
